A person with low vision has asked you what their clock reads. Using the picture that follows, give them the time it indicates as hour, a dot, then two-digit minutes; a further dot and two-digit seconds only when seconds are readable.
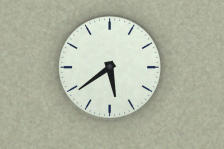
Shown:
5.39
